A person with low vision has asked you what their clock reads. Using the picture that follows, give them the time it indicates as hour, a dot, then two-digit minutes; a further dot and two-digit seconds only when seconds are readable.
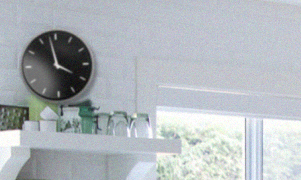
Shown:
3.58
